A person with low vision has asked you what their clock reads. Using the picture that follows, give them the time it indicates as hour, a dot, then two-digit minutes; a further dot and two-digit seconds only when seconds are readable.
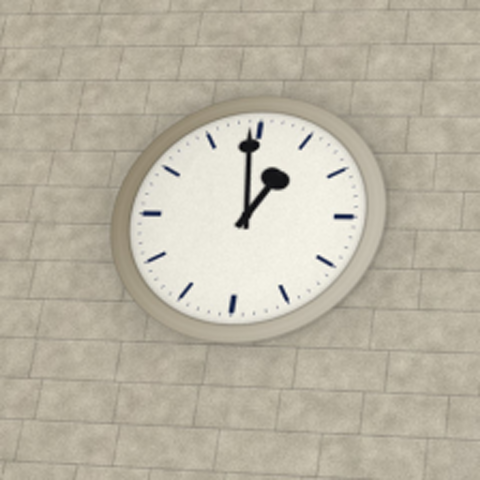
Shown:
12.59
